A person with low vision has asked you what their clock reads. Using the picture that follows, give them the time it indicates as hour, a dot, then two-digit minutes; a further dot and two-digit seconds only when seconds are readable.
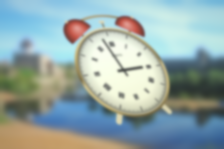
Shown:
2.58
